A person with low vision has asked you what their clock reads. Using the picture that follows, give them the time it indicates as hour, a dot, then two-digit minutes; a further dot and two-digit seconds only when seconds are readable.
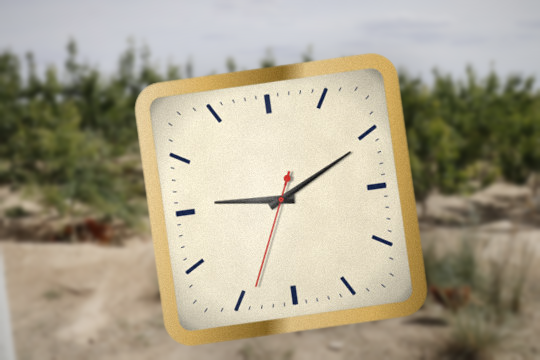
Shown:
9.10.34
